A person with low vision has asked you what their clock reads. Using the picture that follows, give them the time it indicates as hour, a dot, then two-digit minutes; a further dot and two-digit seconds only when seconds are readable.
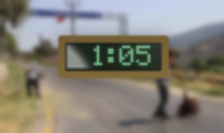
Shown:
1.05
